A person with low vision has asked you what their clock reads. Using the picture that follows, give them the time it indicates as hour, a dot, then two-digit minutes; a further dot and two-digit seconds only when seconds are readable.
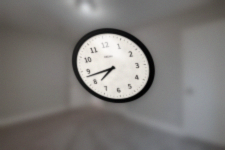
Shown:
7.43
